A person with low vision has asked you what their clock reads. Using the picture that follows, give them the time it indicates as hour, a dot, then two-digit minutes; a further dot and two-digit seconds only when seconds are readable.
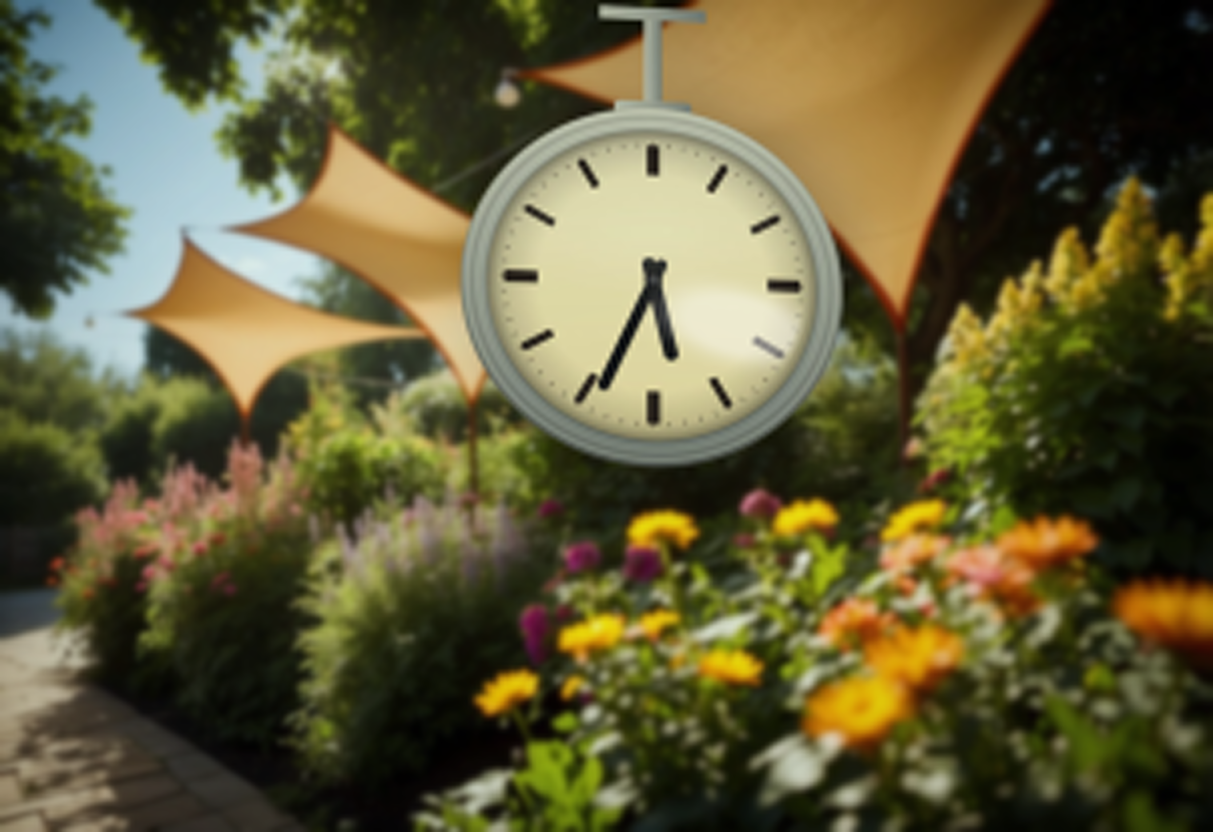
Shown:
5.34
